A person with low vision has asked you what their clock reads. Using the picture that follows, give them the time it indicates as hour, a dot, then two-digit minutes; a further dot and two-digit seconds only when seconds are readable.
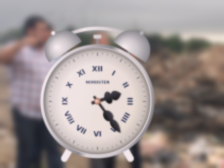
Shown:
2.24
